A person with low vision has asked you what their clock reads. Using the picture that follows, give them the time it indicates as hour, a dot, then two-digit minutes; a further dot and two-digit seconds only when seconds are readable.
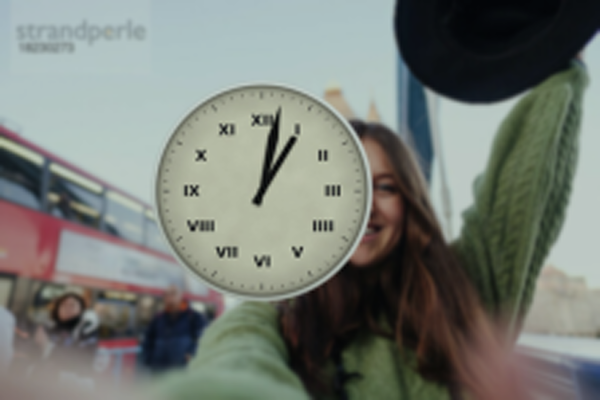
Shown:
1.02
